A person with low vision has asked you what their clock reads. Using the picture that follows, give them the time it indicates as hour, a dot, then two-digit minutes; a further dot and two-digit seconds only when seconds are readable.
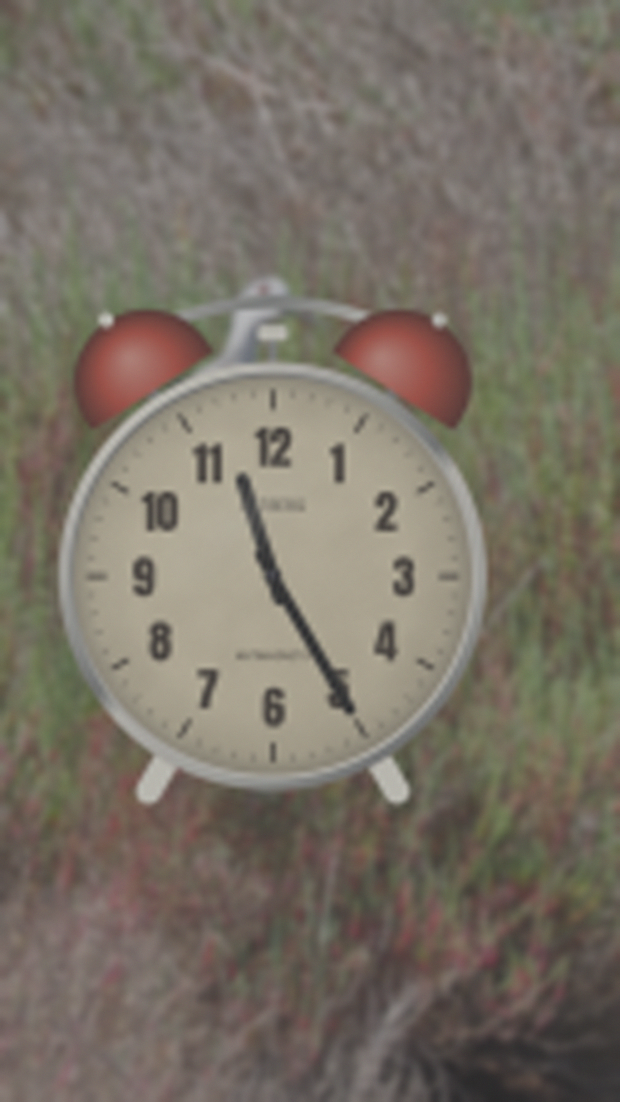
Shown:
11.25
